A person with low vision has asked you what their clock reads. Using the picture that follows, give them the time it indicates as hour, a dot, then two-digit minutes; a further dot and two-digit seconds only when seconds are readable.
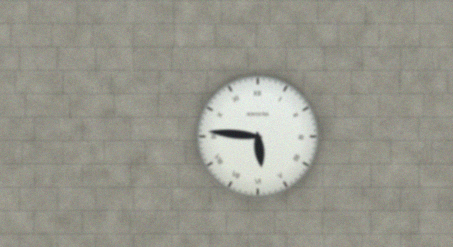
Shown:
5.46
